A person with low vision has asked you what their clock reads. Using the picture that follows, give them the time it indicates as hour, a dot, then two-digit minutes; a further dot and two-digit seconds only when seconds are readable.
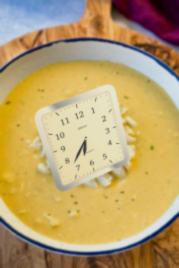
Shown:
6.37
